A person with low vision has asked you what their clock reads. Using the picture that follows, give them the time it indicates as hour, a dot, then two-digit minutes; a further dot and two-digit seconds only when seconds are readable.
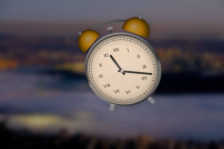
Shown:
11.18
